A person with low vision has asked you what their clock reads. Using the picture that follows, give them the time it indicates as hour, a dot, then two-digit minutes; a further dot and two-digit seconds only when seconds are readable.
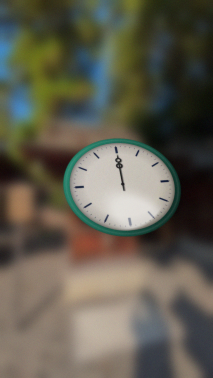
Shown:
12.00
